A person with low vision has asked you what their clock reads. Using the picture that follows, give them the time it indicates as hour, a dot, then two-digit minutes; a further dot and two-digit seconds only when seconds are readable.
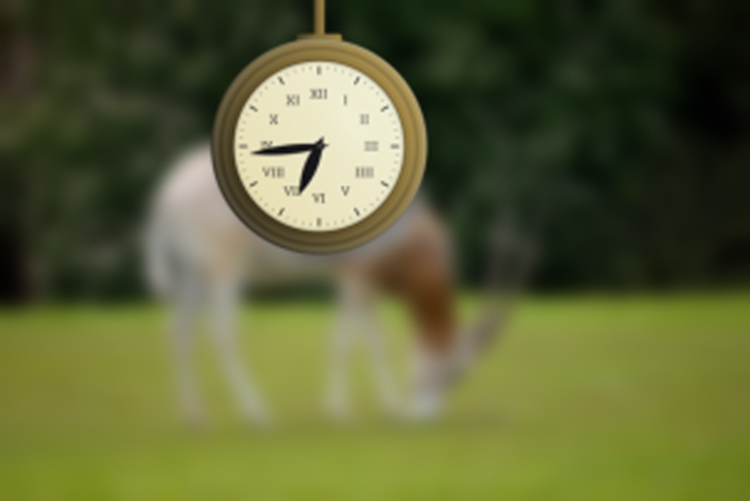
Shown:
6.44
